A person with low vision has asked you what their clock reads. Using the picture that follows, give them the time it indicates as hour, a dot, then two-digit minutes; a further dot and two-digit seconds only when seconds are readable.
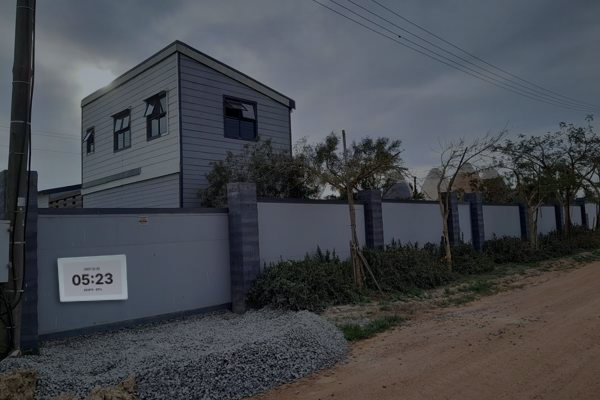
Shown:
5.23
